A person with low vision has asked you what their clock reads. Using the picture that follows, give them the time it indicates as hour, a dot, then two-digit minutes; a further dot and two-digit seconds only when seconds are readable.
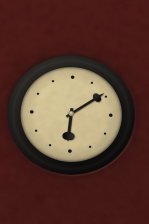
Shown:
6.09
